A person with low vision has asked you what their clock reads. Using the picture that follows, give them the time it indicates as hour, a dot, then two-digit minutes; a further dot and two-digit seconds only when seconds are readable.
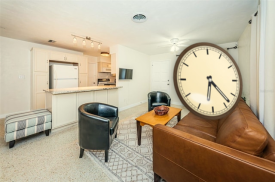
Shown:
6.23
